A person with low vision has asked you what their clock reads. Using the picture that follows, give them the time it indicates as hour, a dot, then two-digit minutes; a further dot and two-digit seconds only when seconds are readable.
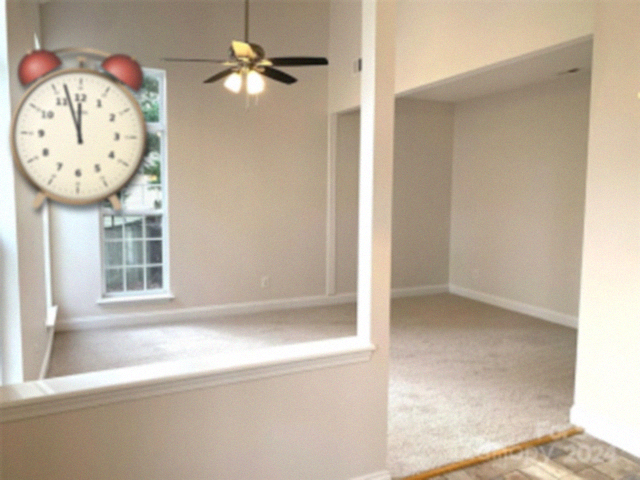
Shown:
11.57
